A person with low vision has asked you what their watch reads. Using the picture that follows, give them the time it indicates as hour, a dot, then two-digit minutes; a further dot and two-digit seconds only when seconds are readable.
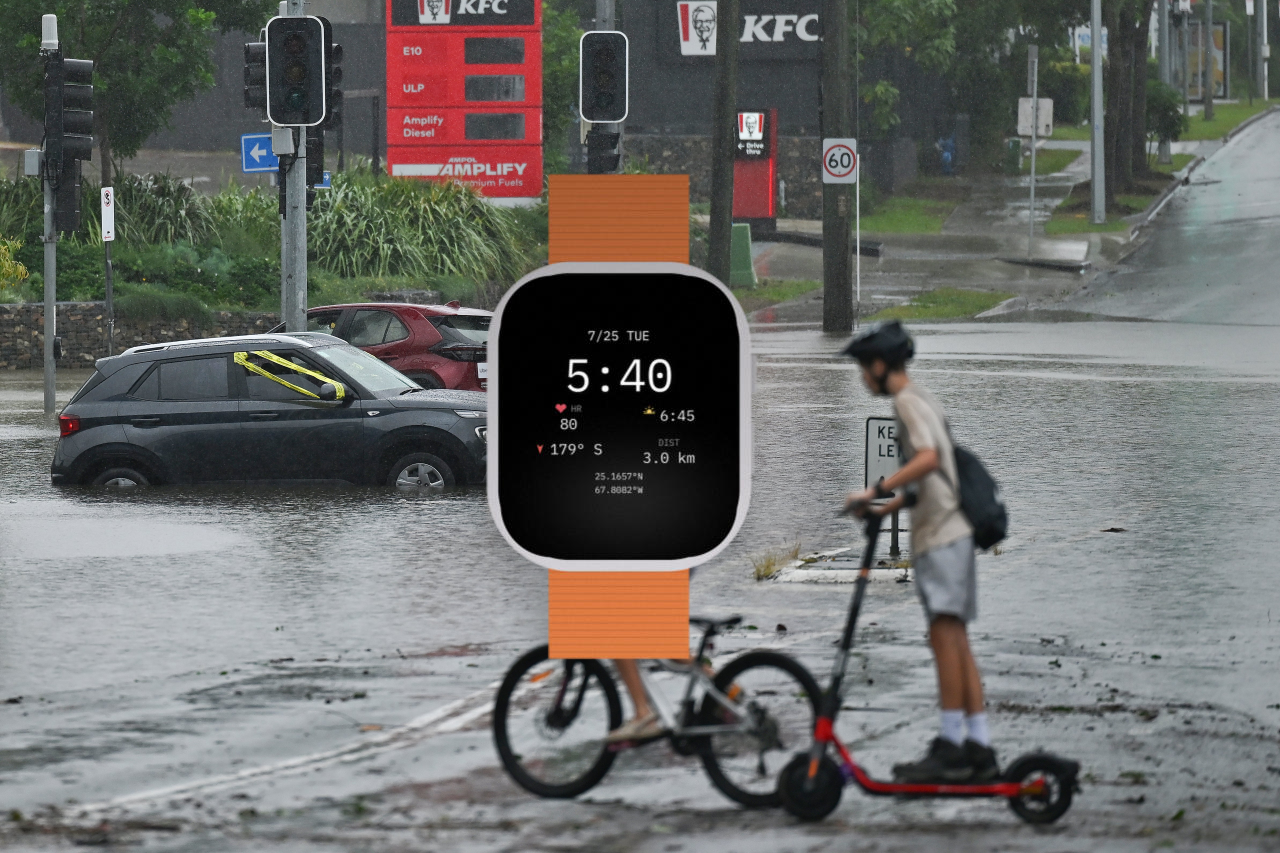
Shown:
5.40
